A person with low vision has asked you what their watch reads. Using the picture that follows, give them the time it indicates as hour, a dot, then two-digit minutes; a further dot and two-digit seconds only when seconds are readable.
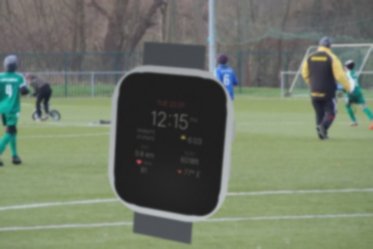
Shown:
12.15
